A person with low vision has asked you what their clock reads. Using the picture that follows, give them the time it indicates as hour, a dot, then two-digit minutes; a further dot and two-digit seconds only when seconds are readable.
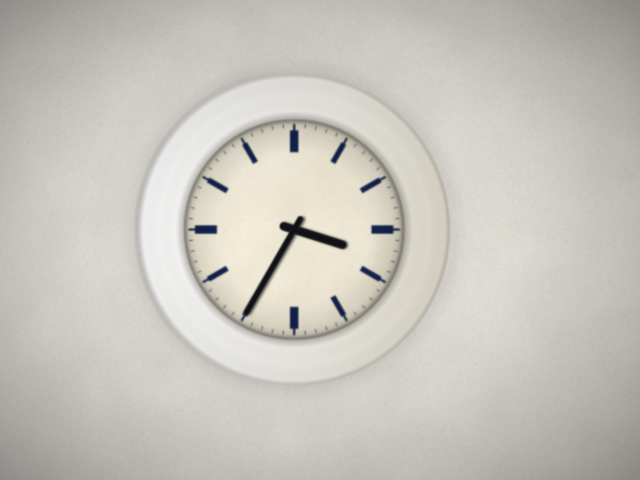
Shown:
3.35
